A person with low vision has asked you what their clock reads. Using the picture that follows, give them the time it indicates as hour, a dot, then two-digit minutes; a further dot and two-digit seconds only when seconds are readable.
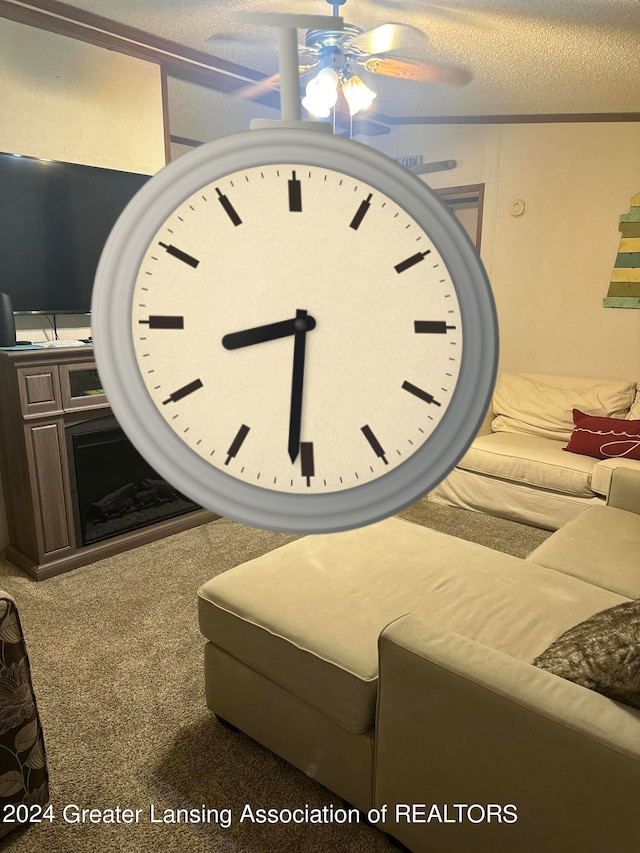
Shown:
8.31
